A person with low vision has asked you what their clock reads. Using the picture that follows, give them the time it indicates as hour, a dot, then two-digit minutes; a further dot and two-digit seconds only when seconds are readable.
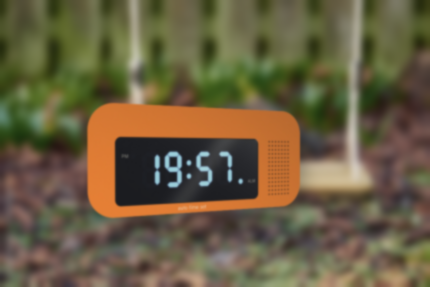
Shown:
19.57
